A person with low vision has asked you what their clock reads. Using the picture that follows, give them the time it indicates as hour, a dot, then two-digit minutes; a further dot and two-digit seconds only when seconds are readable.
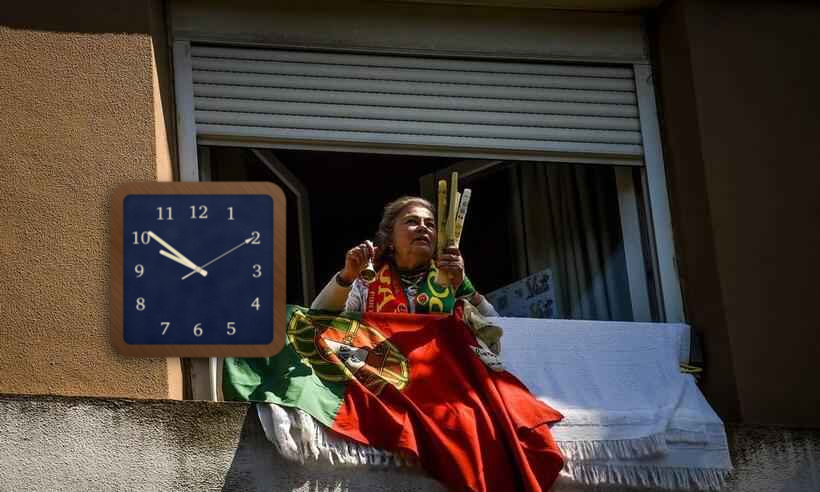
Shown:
9.51.10
